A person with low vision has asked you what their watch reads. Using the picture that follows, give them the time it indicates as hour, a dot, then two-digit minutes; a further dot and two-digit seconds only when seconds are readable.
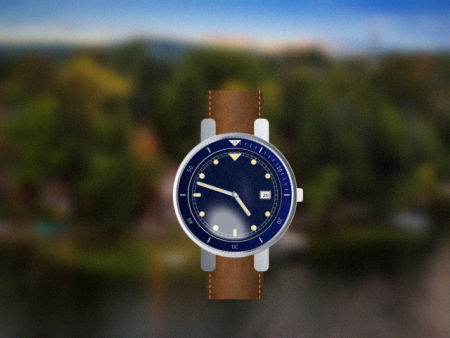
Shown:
4.48
